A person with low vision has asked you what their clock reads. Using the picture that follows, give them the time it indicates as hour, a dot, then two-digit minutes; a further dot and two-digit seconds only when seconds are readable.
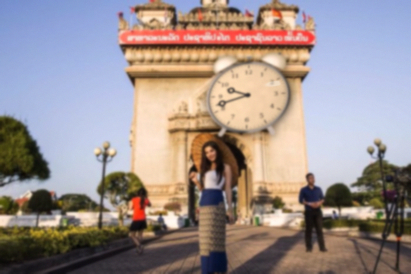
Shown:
9.42
